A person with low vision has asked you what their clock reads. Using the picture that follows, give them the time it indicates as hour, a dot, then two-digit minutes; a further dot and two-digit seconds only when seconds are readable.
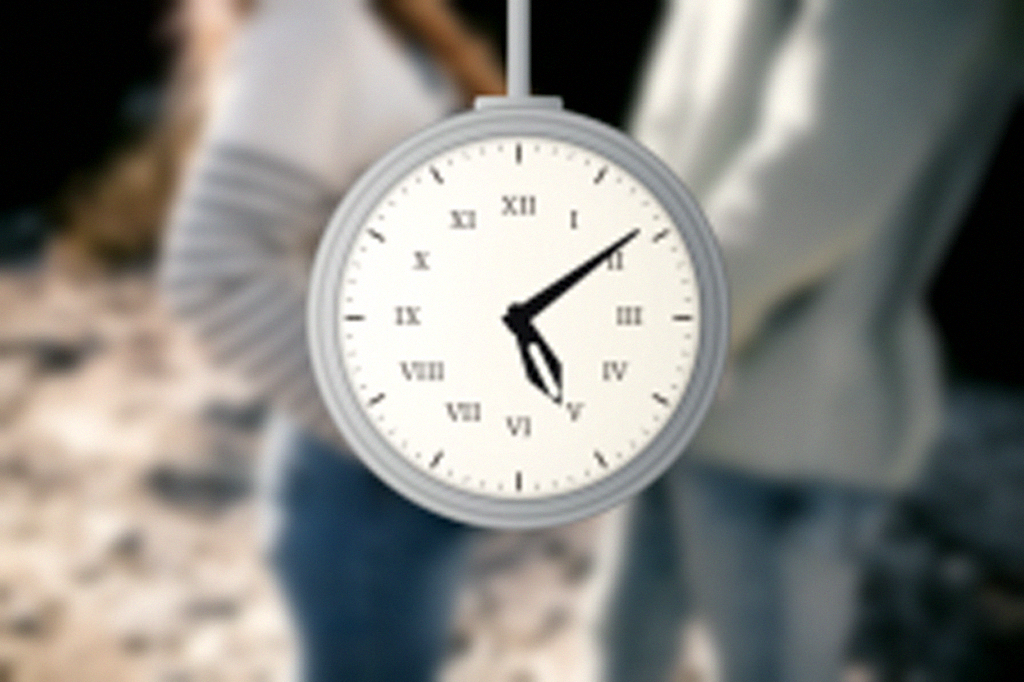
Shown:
5.09
